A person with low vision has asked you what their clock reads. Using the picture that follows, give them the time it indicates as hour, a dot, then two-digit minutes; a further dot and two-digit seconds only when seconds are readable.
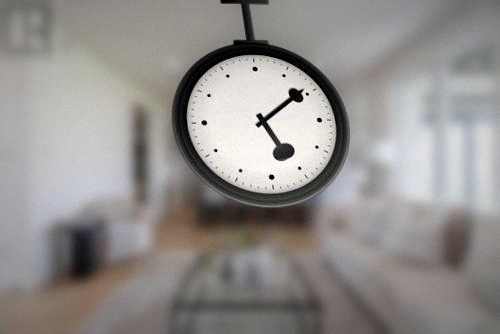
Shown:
5.09
